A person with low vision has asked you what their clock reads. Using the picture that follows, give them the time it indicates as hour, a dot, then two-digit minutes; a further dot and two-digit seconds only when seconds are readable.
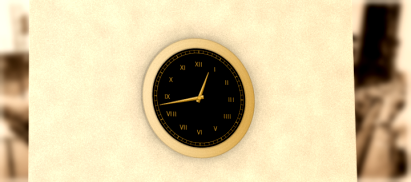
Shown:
12.43
